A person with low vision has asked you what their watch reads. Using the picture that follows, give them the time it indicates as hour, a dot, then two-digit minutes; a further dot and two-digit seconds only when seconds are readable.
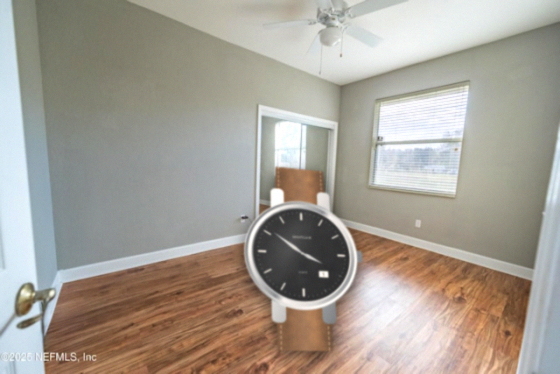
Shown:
3.51
